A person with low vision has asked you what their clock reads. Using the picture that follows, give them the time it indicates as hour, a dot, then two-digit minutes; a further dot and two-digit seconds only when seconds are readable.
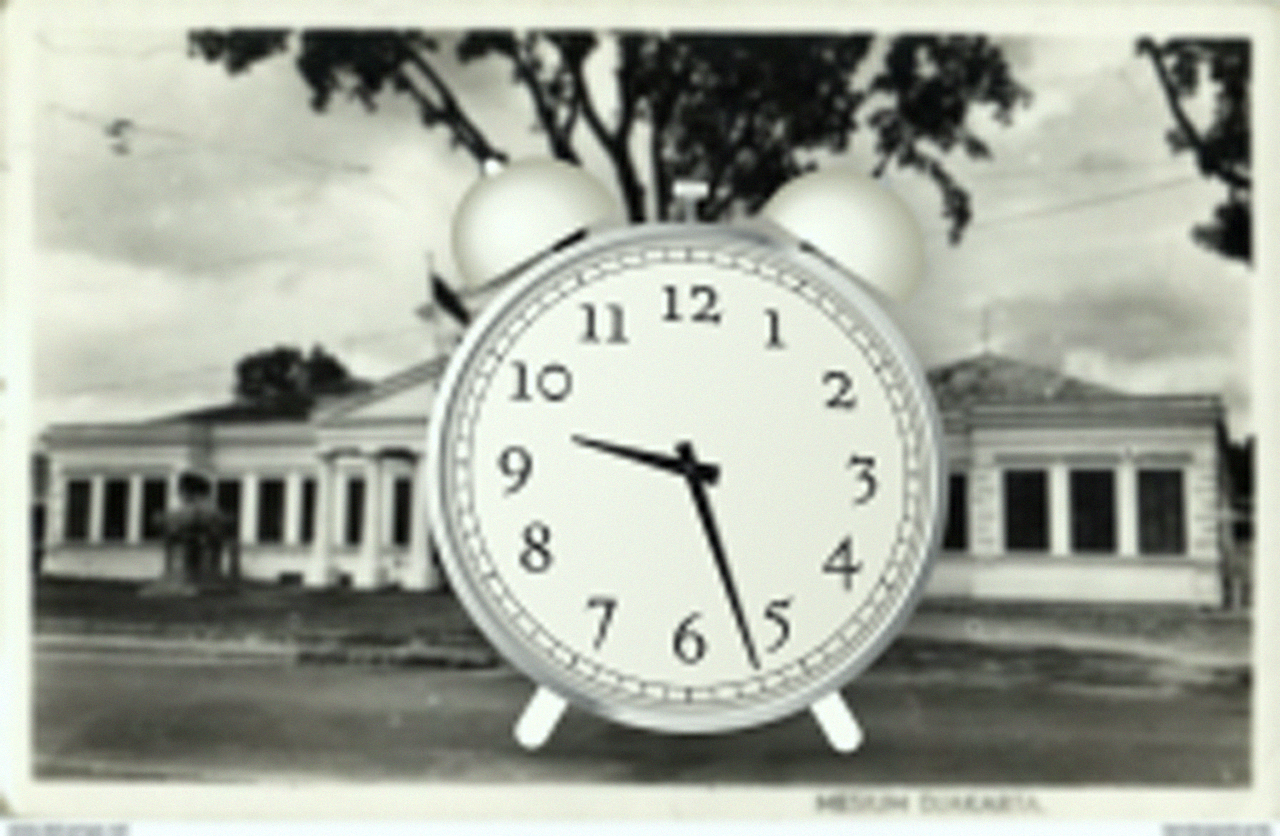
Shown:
9.27
